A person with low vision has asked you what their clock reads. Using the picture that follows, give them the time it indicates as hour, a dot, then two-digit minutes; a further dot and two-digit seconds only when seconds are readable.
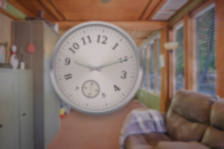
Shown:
9.10
